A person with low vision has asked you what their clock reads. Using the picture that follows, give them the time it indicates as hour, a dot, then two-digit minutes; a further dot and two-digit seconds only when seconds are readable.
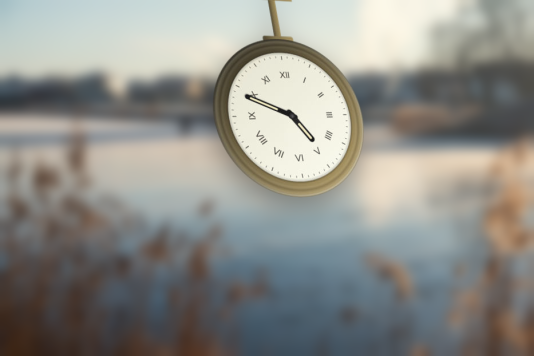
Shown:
4.49
